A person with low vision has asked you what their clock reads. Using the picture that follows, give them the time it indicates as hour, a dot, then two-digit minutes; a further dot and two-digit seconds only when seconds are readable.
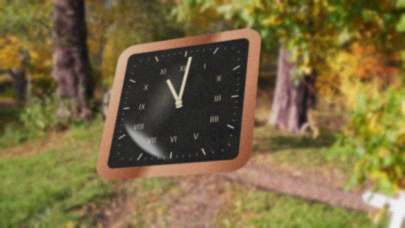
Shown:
11.01
